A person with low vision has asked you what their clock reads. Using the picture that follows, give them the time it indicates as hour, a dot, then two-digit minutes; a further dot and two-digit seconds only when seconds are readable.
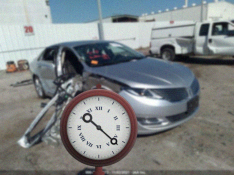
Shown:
10.22
